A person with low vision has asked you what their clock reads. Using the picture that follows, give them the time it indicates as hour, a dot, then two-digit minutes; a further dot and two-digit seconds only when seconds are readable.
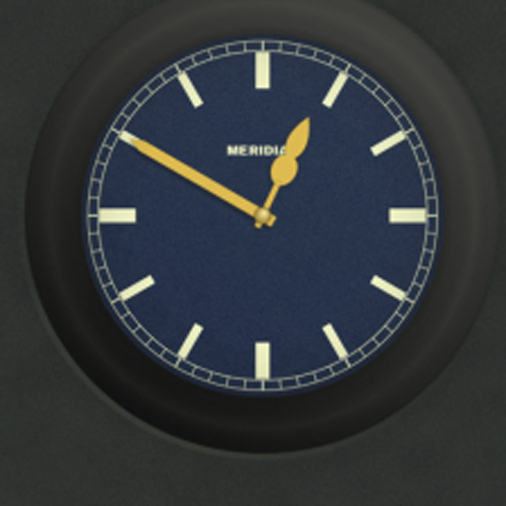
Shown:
12.50
